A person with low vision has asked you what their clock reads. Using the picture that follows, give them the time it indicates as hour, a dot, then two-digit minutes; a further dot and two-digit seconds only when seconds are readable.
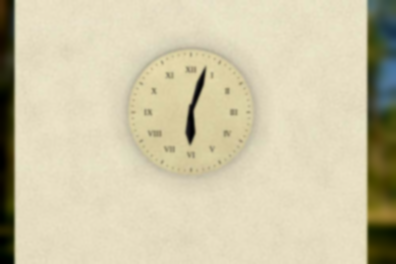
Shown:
6.03
